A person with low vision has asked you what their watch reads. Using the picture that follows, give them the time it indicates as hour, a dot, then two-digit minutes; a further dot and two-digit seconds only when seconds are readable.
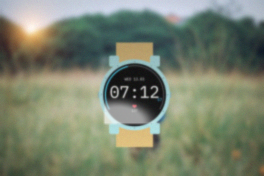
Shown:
7.12
